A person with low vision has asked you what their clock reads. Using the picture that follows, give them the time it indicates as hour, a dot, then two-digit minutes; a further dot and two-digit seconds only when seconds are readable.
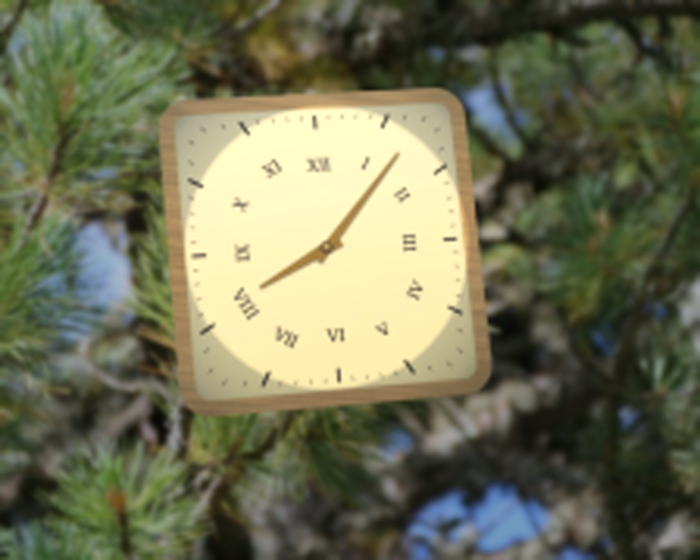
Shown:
8.07
